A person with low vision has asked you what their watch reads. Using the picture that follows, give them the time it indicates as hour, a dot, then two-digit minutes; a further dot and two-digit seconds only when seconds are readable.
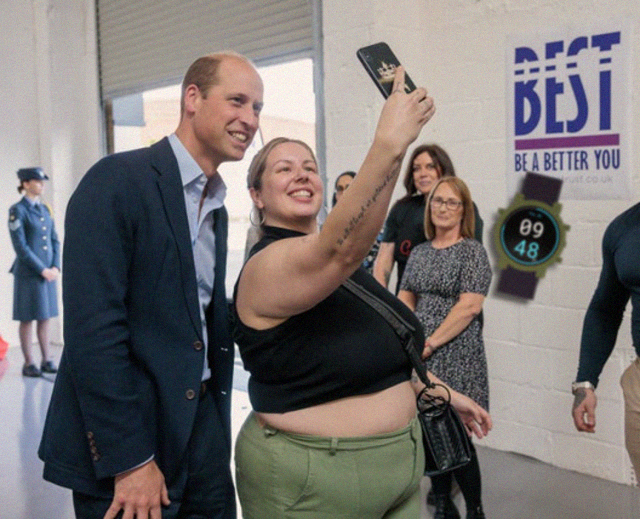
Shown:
9.48
